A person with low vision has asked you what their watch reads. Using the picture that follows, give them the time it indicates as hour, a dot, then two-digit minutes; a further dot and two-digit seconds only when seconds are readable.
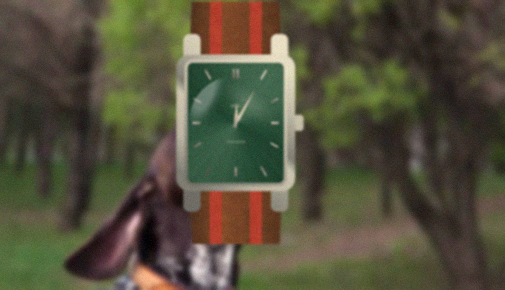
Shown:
12.05
